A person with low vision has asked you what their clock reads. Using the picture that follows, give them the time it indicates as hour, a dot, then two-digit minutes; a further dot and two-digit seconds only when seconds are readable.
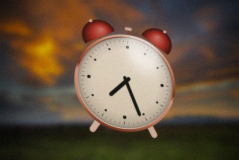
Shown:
7.26
